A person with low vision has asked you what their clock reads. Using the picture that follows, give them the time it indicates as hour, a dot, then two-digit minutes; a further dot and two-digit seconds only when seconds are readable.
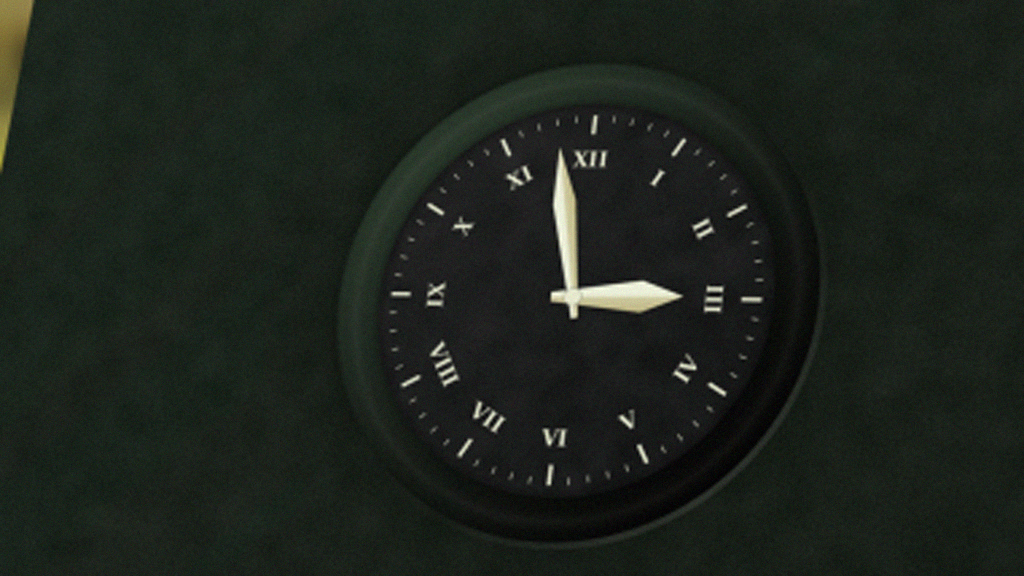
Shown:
2.58
